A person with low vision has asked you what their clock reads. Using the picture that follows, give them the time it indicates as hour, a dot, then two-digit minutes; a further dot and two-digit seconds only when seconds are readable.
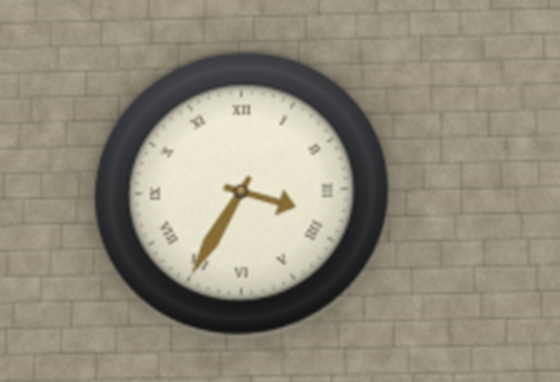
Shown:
3.35
